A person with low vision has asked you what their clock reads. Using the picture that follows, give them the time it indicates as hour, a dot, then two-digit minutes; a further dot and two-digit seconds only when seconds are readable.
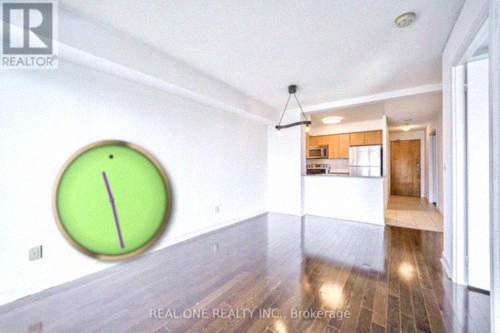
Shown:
11.28
